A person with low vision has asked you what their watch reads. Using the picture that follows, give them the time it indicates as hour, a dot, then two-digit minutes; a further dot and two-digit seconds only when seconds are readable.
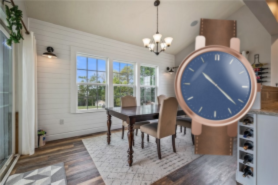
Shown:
10.22
